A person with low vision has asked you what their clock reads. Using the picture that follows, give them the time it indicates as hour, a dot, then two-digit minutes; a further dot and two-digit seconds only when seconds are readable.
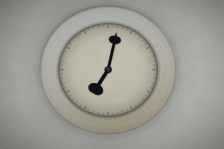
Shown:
7.02
